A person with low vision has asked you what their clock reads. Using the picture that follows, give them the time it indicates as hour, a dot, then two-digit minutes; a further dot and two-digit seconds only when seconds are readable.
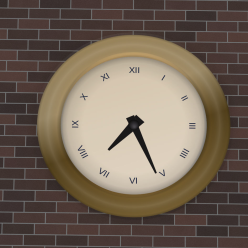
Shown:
7.26
